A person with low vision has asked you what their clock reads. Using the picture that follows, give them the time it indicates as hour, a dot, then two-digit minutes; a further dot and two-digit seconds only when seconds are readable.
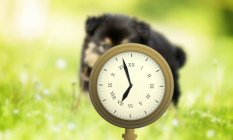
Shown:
6.57
